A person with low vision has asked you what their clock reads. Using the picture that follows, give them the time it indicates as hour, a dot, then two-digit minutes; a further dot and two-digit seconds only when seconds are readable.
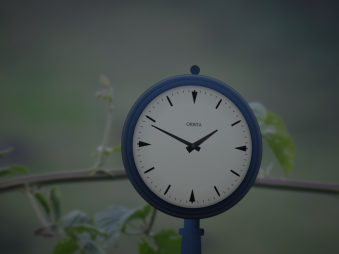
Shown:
1.49
